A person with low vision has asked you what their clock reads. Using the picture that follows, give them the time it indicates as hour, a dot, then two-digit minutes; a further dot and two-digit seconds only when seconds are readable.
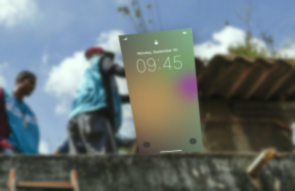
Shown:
9.45
